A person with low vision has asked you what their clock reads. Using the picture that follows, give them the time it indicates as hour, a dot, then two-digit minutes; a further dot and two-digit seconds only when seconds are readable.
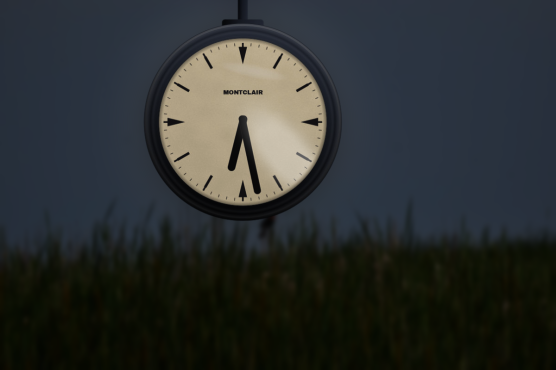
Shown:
6.28
